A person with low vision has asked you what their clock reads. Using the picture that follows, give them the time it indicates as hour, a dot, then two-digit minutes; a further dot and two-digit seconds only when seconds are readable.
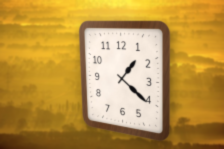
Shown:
1.21
